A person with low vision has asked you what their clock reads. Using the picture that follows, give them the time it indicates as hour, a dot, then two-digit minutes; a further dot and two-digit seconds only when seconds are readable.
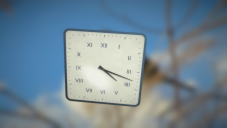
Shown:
4.18
